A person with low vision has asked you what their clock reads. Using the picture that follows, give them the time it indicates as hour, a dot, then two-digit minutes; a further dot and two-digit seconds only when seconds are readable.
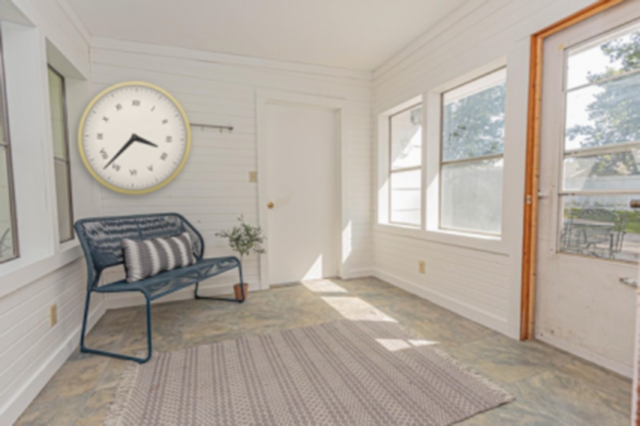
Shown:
3.37
